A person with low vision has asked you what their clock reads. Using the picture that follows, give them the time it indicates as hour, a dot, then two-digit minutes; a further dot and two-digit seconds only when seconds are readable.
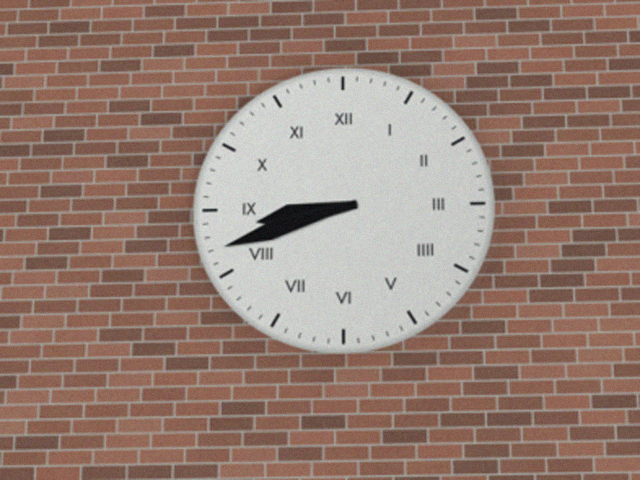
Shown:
8.42
